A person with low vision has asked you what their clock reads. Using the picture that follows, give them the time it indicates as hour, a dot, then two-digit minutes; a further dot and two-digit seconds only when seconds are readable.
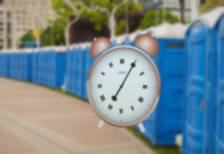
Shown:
7.05
